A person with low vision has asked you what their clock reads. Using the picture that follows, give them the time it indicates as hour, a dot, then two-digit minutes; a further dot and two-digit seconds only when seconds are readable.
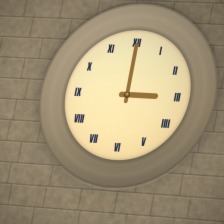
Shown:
3.00
